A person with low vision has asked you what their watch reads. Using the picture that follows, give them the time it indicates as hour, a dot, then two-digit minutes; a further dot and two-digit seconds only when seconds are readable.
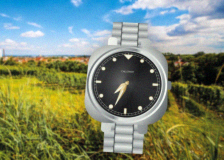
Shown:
7.34
